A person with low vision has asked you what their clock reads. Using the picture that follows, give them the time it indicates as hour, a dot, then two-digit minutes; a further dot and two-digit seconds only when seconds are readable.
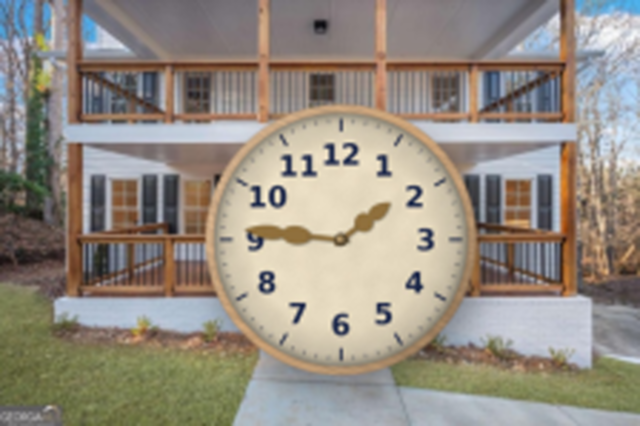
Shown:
1.46
